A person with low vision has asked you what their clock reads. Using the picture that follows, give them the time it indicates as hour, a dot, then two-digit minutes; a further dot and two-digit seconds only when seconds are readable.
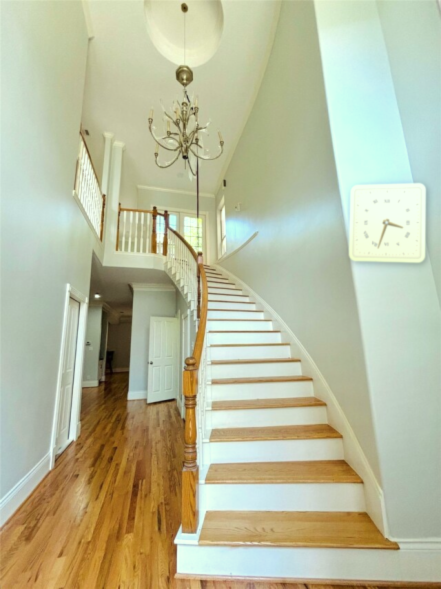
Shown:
3.33
